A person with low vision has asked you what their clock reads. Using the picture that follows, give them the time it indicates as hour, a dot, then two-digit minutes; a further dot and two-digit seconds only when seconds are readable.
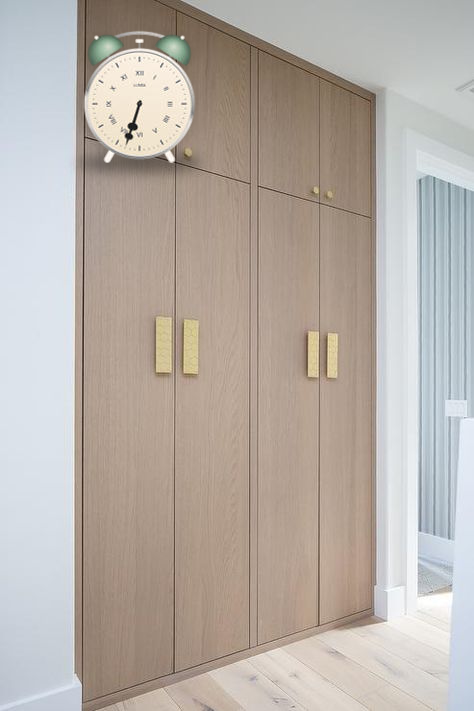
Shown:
6.33
